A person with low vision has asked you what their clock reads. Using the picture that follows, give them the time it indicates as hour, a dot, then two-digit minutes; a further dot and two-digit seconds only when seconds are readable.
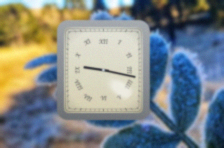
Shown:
9.17
